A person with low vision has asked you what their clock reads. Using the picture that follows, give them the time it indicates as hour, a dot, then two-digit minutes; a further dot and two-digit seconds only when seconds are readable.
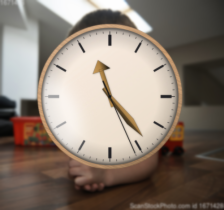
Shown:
11.23.26
